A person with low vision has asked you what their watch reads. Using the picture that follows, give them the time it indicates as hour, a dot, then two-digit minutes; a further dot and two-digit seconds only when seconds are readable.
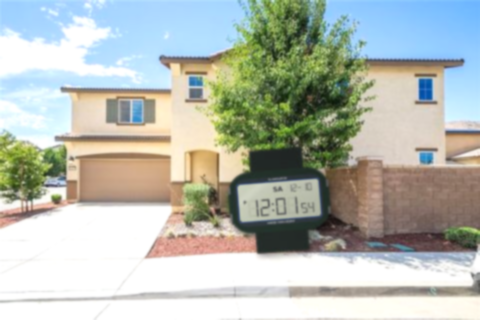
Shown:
12.01
